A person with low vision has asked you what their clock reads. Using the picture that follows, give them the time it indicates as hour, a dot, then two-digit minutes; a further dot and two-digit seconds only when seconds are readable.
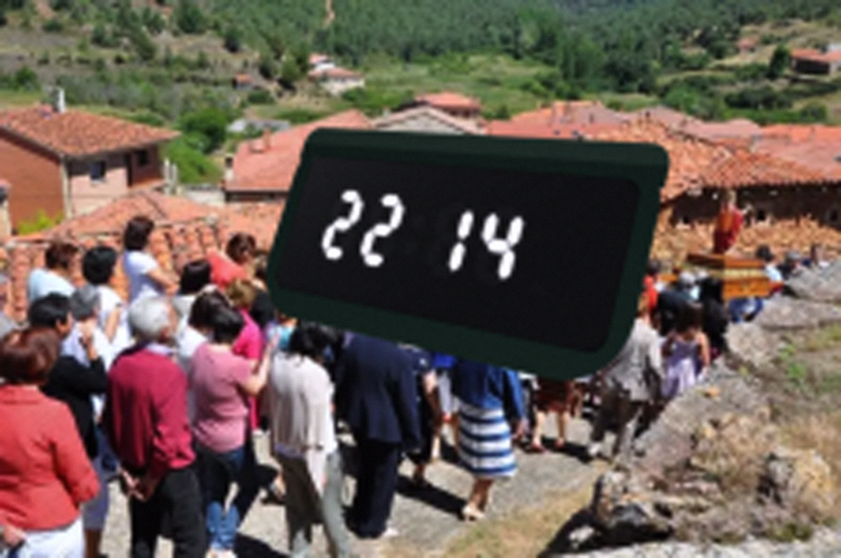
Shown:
22.14
